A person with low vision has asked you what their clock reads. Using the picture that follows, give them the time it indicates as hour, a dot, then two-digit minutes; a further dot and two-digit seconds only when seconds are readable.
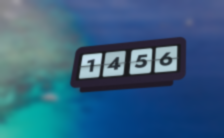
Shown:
14.56
